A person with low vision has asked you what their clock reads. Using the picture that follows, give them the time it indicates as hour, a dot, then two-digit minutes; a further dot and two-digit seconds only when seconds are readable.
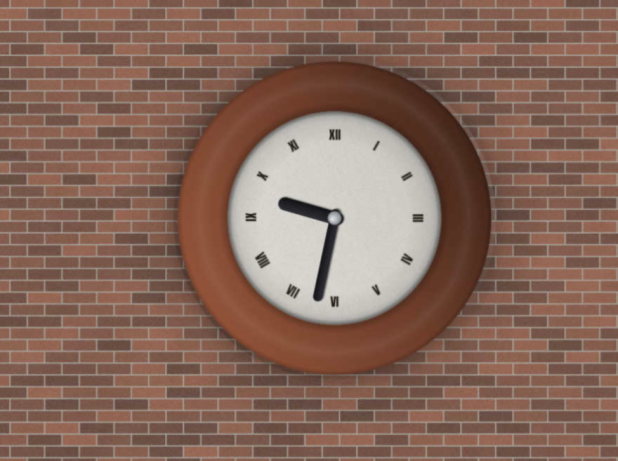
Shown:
9.32
